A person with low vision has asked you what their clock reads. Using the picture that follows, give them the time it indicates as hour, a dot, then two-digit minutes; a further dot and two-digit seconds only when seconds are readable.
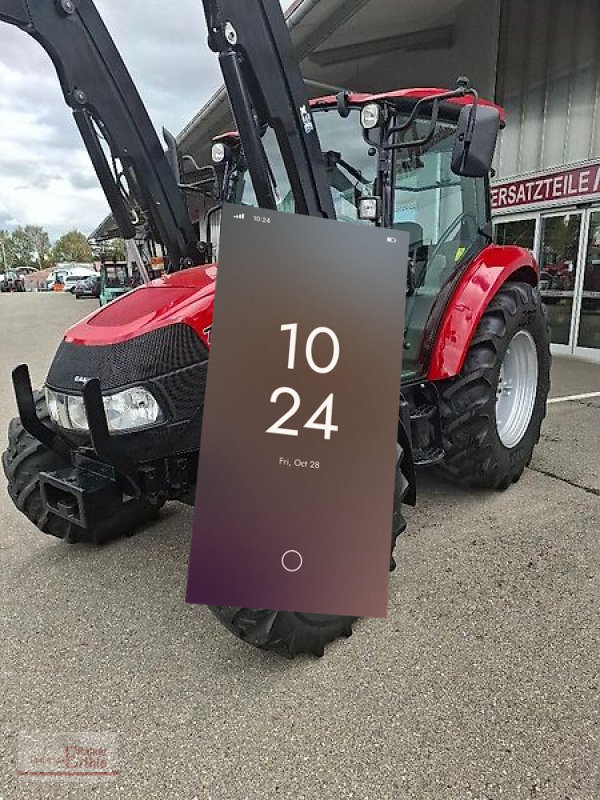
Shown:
10.24
